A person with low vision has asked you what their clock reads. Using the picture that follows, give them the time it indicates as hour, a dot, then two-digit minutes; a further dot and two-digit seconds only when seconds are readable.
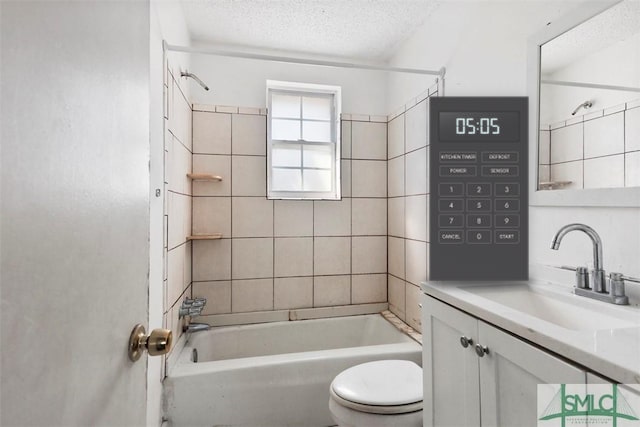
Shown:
5.05
